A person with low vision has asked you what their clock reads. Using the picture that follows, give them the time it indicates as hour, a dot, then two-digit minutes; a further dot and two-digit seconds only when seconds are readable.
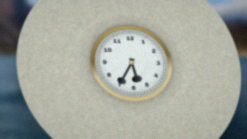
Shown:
5.35
